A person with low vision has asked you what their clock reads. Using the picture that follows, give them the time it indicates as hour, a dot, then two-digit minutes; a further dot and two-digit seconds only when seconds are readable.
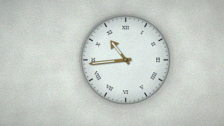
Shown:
10.44
